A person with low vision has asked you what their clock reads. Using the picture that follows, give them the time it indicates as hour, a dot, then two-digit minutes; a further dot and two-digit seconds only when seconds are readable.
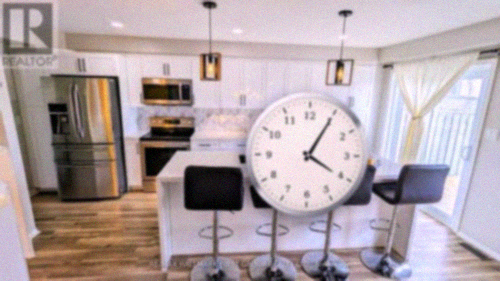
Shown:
4.05
